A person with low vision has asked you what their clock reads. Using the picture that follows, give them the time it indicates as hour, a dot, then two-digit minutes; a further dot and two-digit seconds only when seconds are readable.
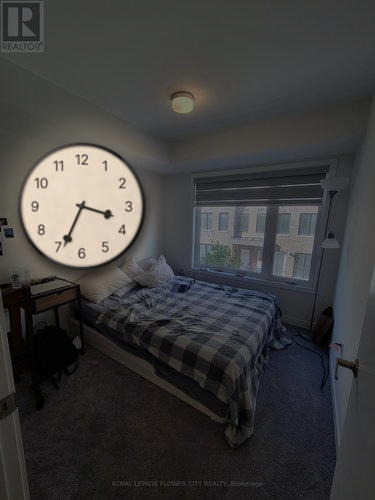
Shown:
3.34
